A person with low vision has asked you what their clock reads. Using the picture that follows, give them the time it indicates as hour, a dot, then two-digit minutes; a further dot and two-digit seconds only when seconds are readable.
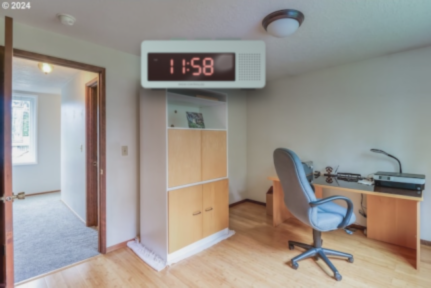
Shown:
11.58
